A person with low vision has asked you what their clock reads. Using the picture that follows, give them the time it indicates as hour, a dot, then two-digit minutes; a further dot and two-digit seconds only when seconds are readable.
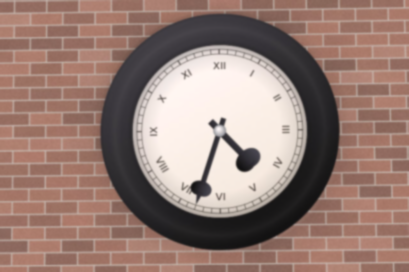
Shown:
4.33
